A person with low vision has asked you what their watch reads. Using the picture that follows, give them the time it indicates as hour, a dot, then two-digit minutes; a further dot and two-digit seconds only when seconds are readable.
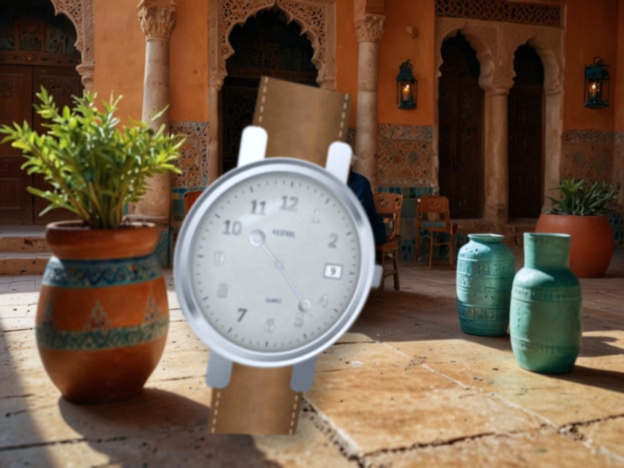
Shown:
10.23
